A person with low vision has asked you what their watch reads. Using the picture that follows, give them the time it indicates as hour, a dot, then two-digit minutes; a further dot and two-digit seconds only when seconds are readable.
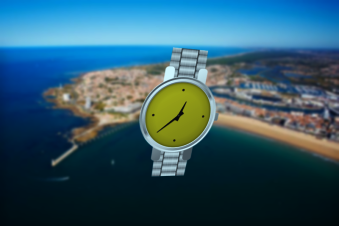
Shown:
12.38
